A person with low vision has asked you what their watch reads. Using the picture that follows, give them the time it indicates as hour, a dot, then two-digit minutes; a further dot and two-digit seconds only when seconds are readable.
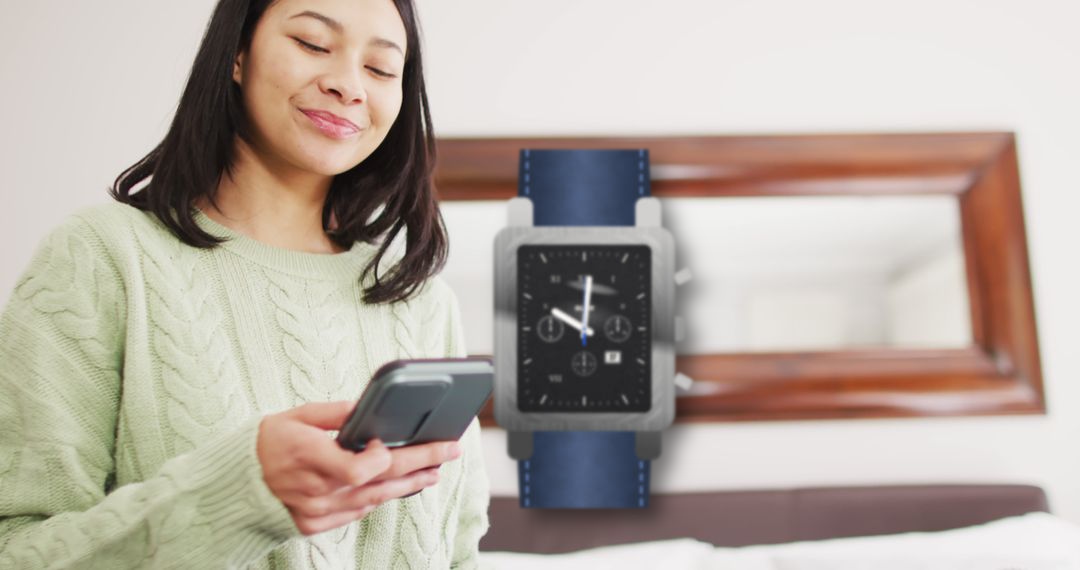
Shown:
10.01
